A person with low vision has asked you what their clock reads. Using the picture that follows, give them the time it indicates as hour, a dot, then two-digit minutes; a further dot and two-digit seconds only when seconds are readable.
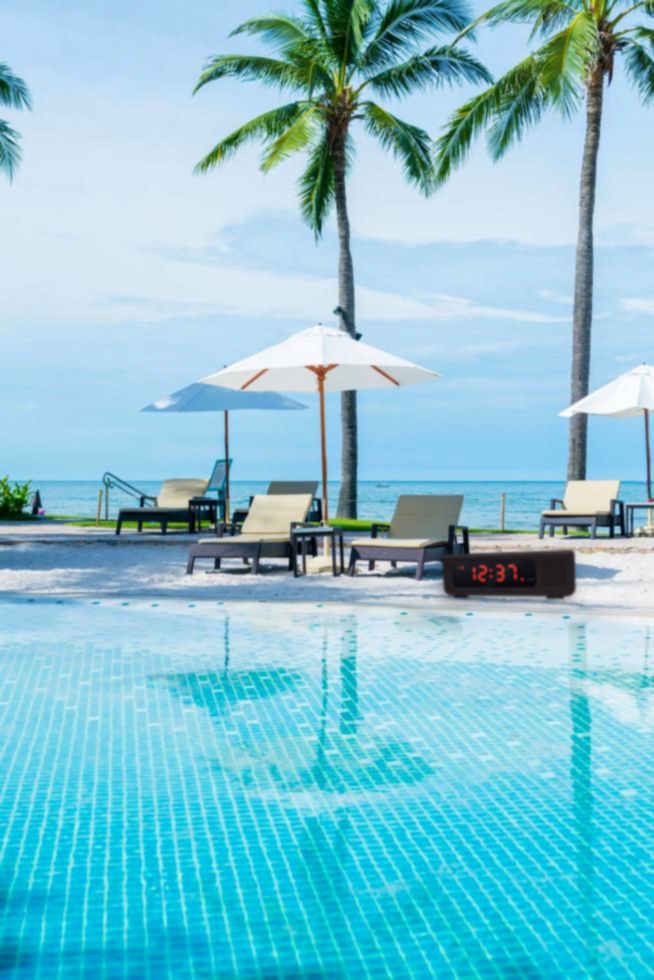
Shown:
12.37
